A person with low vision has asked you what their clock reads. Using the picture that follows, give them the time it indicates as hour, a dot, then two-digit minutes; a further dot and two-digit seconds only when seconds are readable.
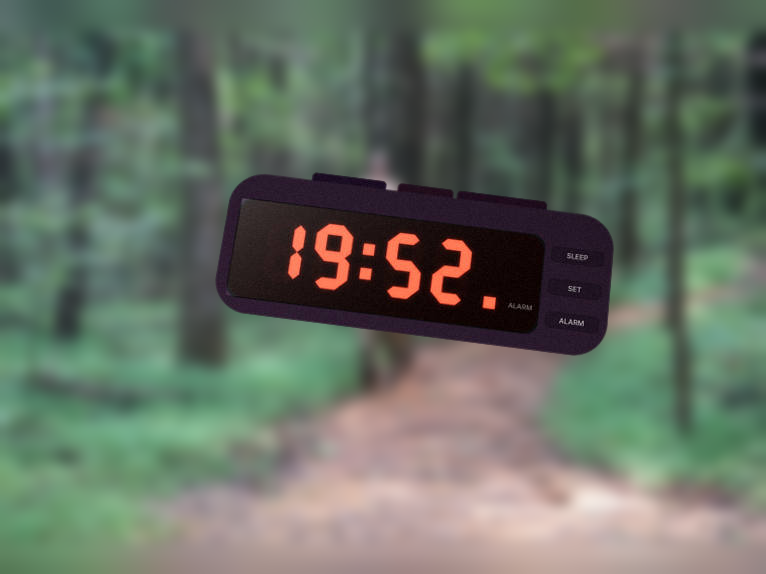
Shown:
19.52
